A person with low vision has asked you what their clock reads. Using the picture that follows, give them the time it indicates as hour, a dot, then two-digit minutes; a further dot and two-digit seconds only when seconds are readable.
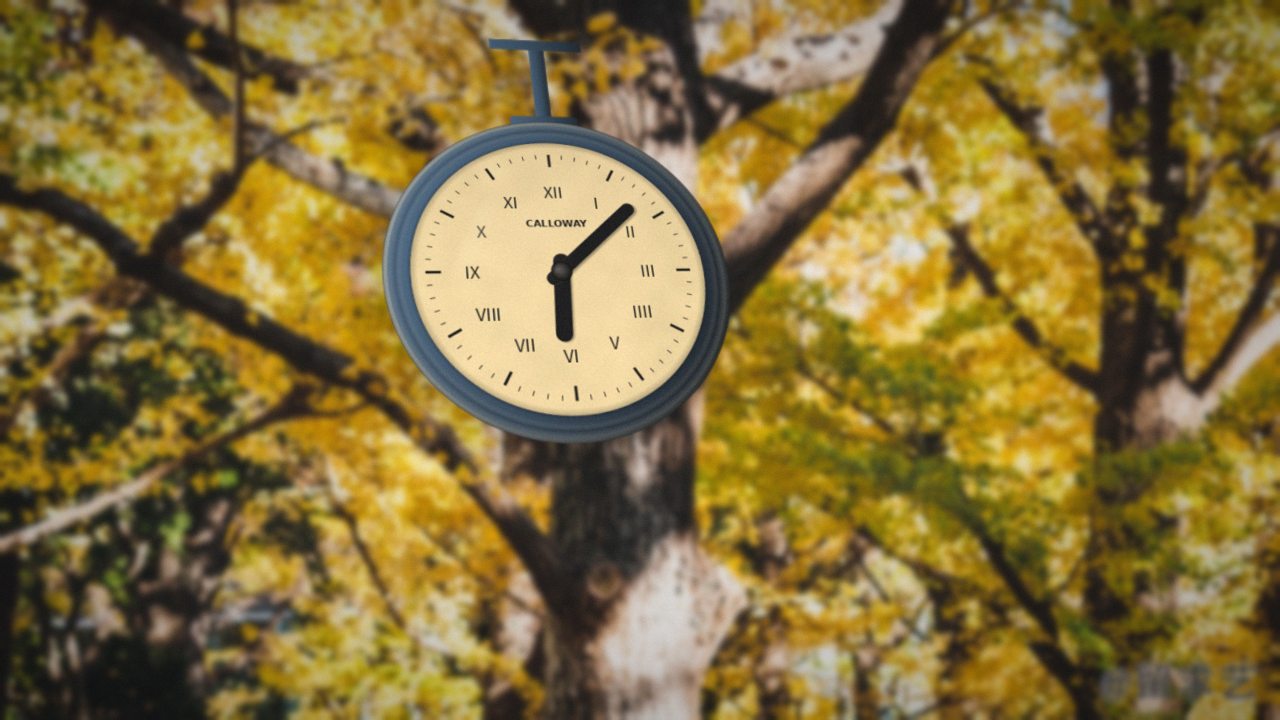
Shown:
6.08
